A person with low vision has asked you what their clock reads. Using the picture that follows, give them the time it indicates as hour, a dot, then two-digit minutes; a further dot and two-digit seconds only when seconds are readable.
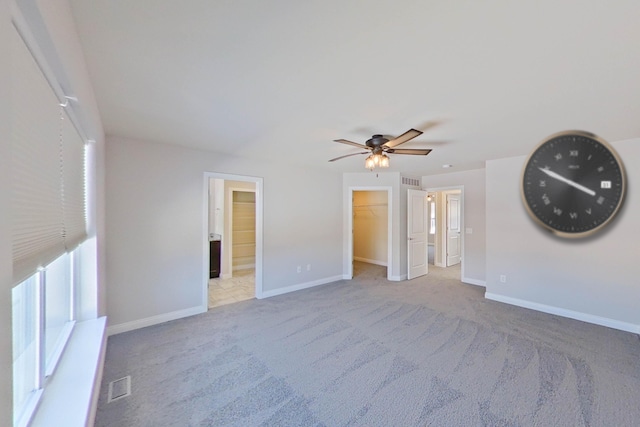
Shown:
3.49
